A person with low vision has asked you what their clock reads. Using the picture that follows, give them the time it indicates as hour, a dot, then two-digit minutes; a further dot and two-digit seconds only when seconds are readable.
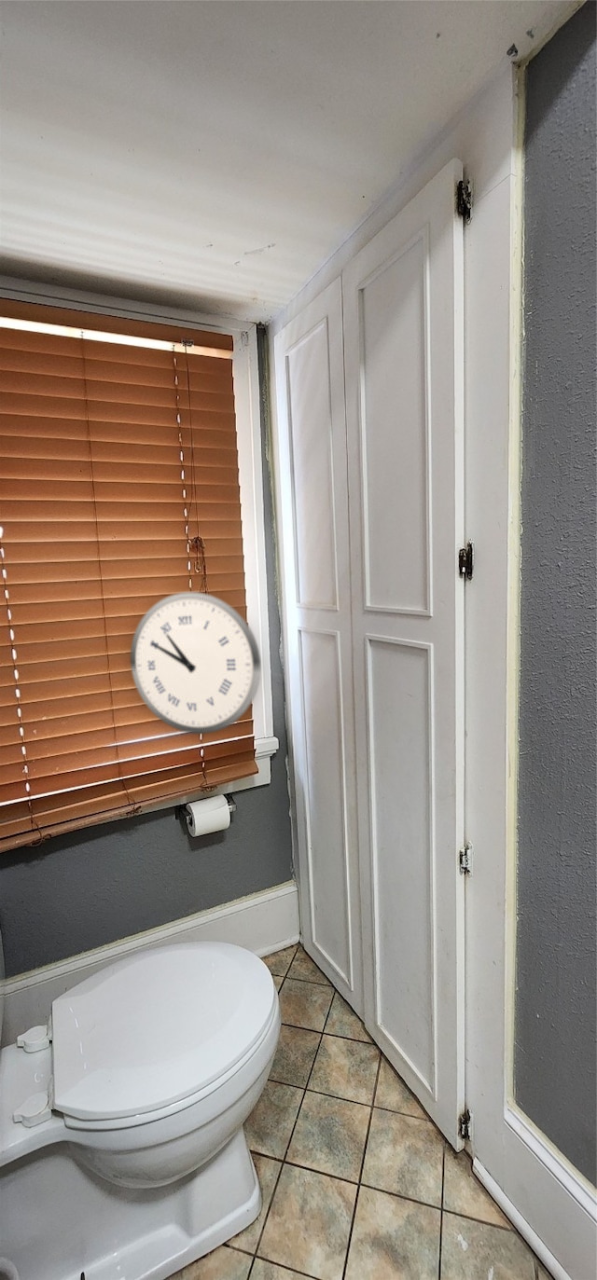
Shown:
10.50
